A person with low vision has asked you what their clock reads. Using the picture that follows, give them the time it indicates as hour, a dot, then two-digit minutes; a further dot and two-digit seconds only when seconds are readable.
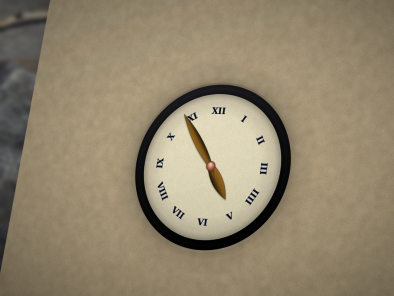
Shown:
4.54
